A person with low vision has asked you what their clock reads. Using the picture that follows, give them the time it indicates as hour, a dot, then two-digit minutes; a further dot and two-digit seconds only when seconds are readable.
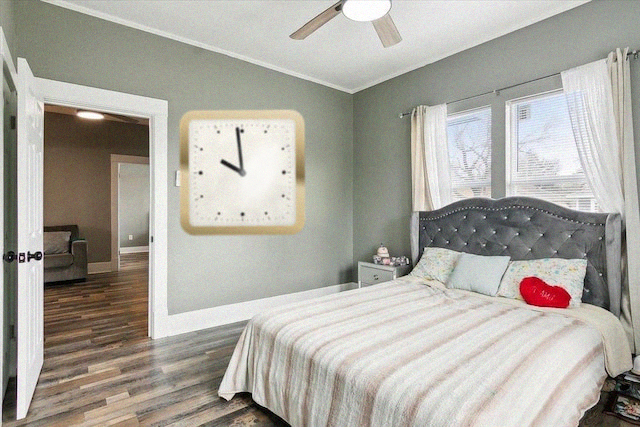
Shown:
9.59
